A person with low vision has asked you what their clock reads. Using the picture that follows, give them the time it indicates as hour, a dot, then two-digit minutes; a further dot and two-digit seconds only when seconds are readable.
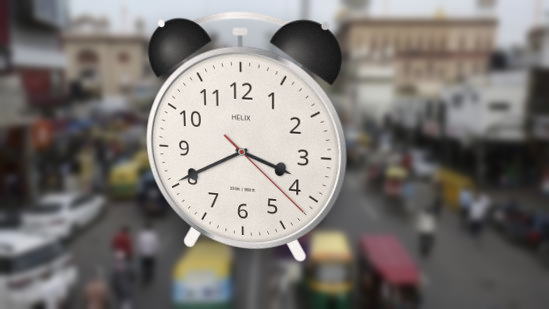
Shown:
3.40.22
